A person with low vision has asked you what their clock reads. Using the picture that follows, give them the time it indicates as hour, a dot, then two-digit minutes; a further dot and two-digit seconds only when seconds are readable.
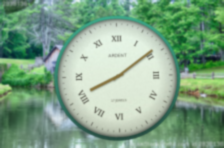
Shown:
8.09
